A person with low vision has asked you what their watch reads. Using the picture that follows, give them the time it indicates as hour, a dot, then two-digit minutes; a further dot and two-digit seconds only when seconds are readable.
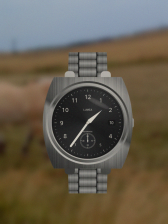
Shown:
1.36
